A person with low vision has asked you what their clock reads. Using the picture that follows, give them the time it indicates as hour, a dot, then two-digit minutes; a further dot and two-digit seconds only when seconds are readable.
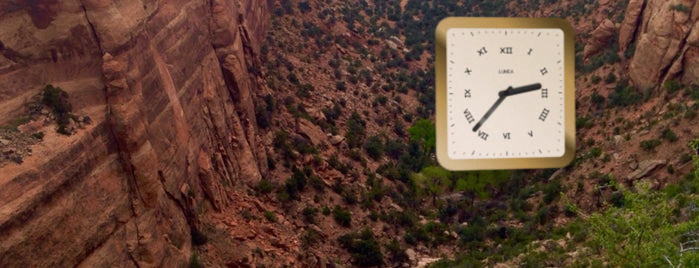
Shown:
2.37
